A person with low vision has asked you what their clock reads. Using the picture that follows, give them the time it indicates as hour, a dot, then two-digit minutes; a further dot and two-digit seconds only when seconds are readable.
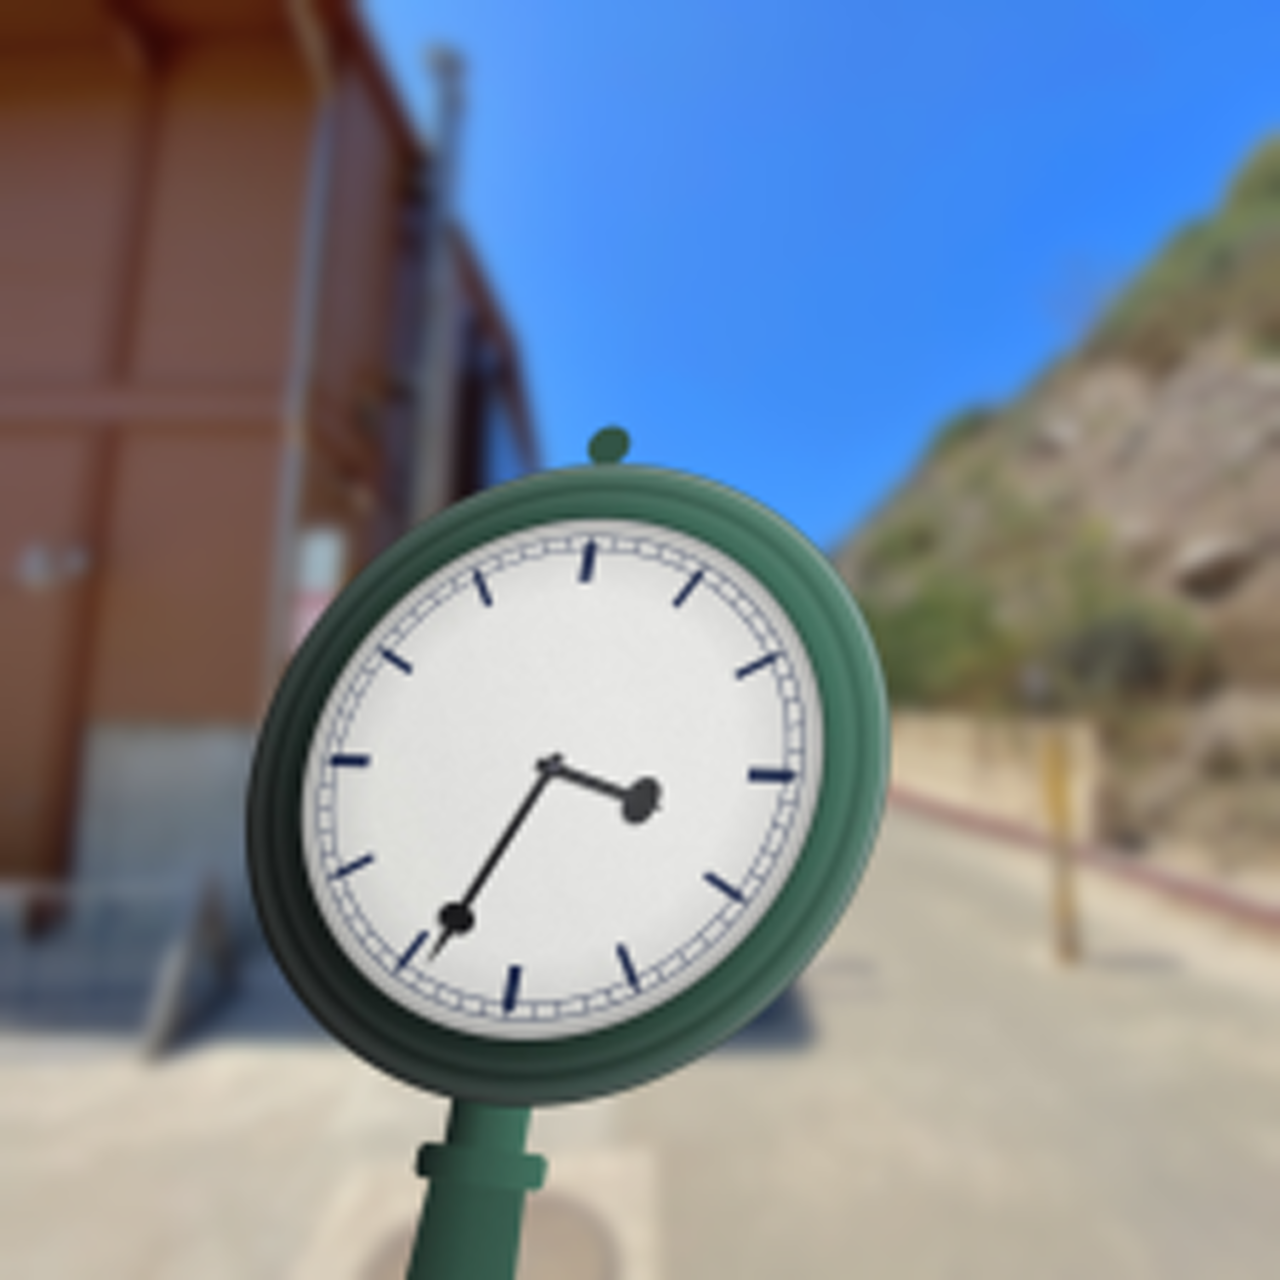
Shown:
3.34
